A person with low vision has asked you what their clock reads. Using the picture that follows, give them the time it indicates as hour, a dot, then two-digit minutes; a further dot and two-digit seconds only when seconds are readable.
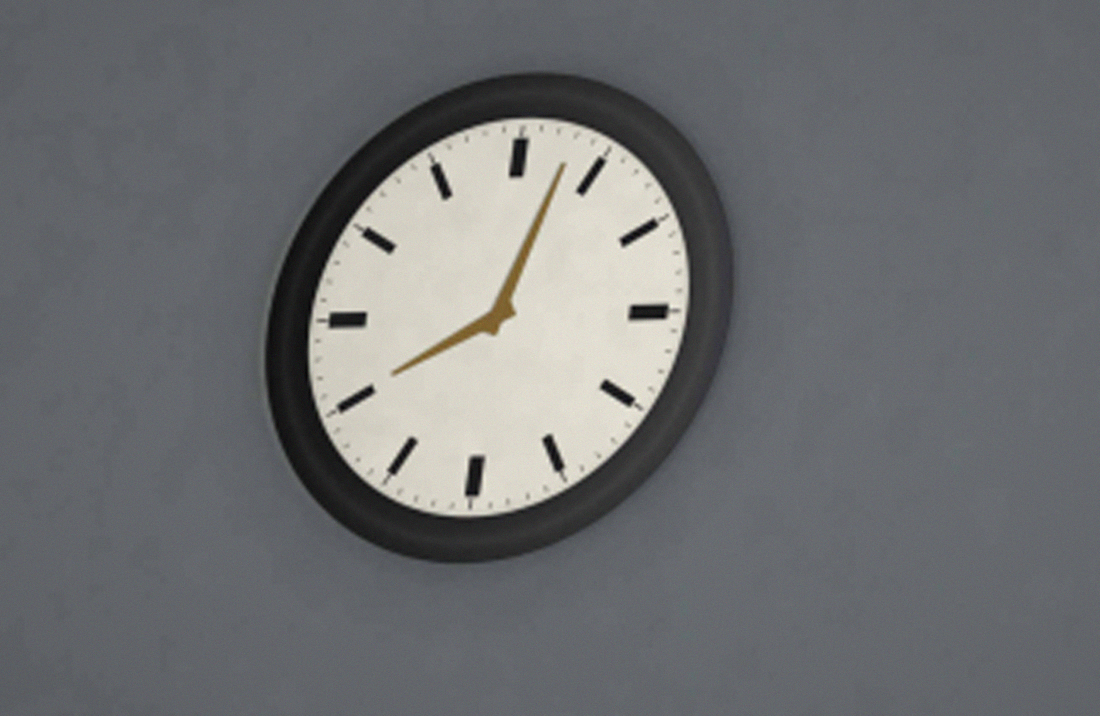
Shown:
8.03
